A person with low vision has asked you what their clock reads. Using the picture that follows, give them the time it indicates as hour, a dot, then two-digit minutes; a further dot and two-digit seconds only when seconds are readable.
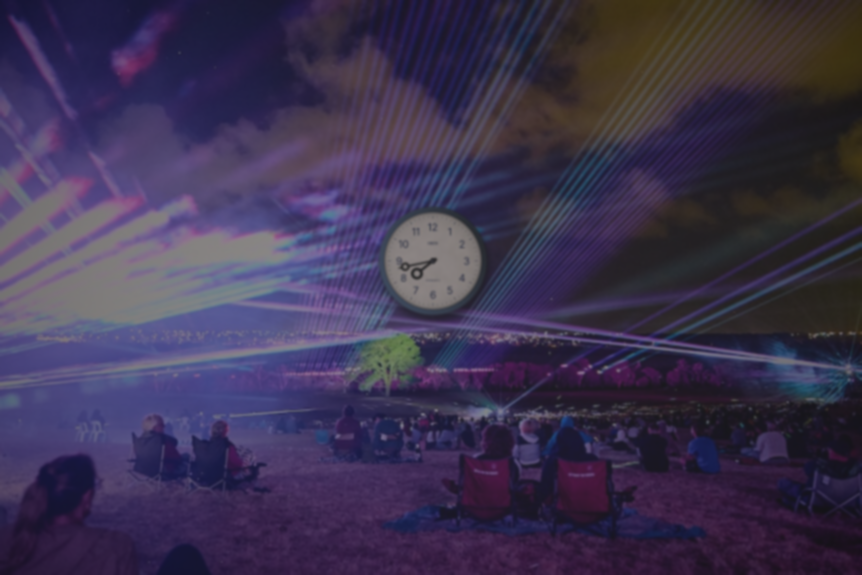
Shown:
7.43
